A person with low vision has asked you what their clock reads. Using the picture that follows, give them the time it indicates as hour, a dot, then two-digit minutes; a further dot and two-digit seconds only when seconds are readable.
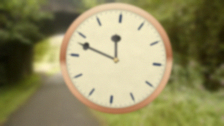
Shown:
11.48
